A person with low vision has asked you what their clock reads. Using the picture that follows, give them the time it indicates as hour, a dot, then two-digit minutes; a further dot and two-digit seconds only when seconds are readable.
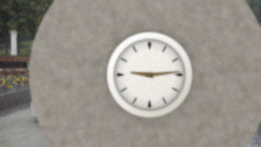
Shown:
9.14
